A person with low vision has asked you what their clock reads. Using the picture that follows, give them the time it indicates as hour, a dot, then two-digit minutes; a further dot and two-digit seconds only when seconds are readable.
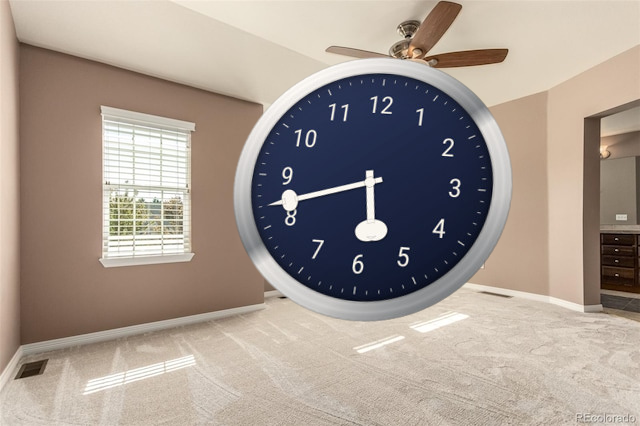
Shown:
5.42
